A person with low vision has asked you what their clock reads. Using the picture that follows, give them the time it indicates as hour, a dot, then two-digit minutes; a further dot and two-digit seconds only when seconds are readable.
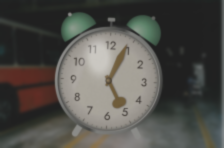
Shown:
5.04
